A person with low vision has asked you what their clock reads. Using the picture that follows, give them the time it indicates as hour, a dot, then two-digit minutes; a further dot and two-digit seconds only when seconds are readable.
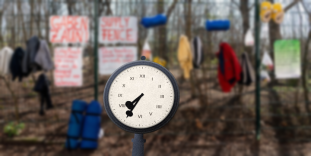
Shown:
7.35
